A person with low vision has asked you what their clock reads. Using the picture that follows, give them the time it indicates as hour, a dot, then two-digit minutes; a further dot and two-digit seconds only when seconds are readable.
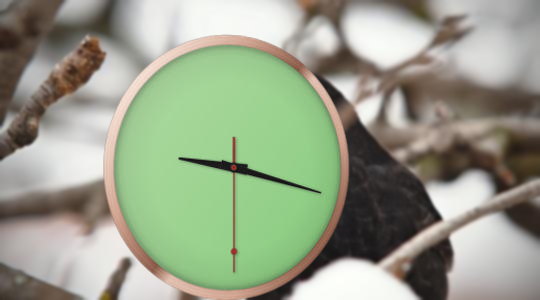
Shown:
9.17.30
